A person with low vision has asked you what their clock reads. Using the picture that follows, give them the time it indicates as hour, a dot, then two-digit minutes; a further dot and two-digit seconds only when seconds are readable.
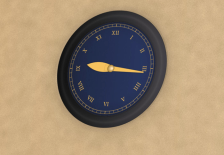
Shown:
9.16
